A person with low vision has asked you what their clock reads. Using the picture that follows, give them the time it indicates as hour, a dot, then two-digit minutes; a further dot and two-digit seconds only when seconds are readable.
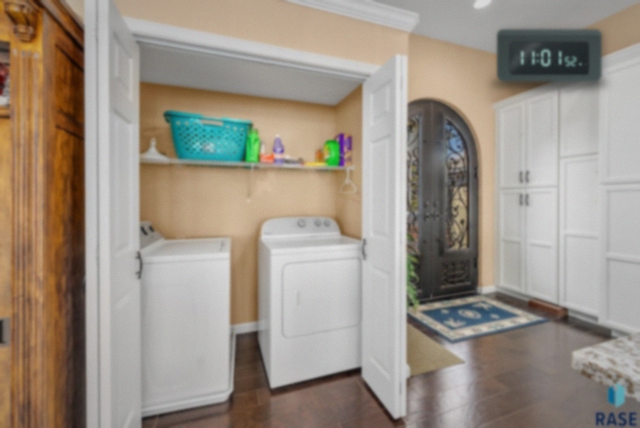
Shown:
11.01
